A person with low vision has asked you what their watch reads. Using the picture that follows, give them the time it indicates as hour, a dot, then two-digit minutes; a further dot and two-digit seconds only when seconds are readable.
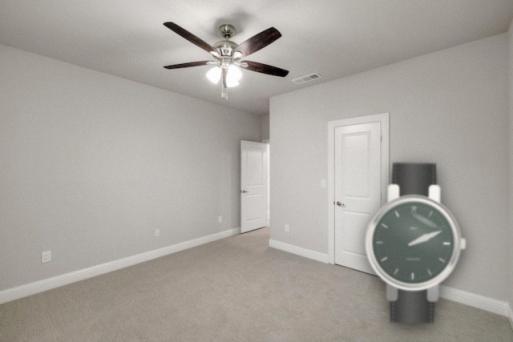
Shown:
2.11
